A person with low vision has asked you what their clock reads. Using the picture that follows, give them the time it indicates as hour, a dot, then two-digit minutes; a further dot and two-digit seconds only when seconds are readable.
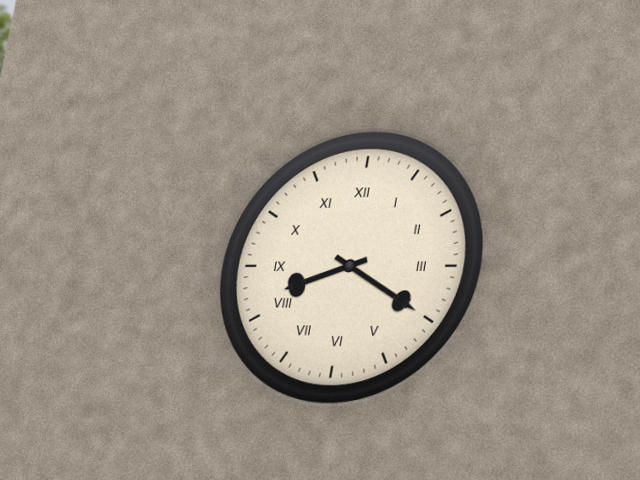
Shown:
8.20
